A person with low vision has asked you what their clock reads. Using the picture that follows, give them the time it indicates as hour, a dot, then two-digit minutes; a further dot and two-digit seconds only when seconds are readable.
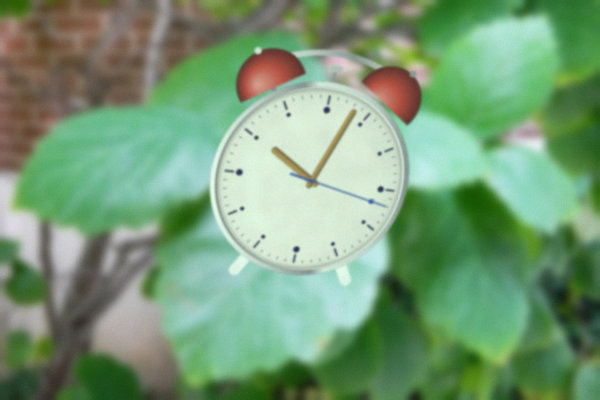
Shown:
10.03.17
